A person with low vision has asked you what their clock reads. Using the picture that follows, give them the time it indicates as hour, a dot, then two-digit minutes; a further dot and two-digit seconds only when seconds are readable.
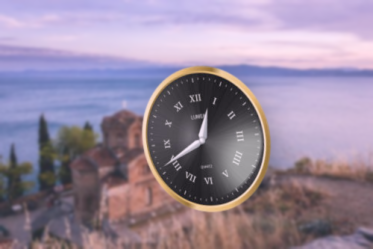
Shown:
12.41
